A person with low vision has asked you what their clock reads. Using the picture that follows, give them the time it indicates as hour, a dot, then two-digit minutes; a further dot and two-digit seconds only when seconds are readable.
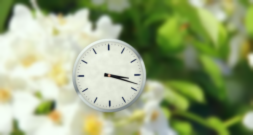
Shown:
3.18
